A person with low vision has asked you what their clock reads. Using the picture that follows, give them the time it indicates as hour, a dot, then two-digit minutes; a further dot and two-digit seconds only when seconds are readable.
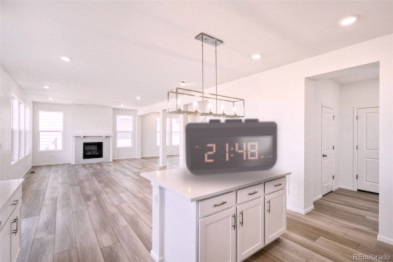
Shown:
21.48
